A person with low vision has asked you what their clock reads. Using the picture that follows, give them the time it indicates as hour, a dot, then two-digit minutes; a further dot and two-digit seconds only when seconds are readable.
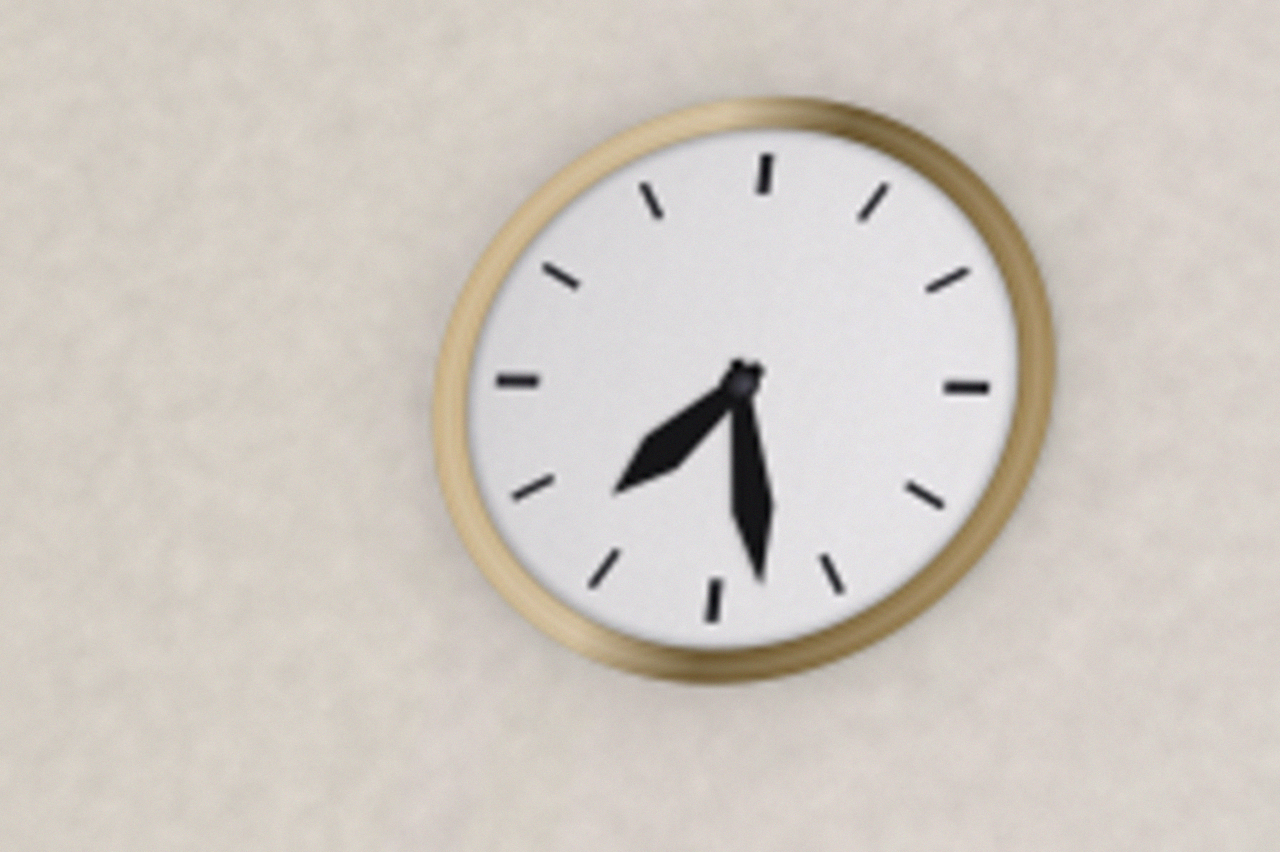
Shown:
7.28
